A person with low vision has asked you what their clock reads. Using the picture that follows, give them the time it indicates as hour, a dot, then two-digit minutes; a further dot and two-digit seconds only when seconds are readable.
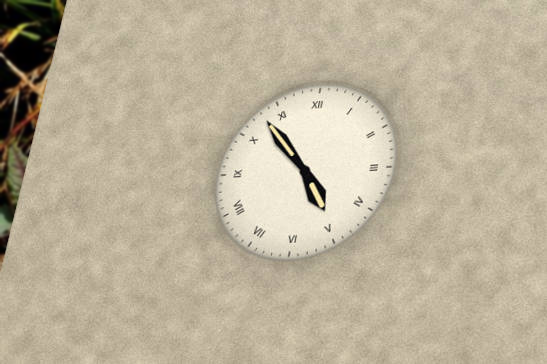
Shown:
4.53
